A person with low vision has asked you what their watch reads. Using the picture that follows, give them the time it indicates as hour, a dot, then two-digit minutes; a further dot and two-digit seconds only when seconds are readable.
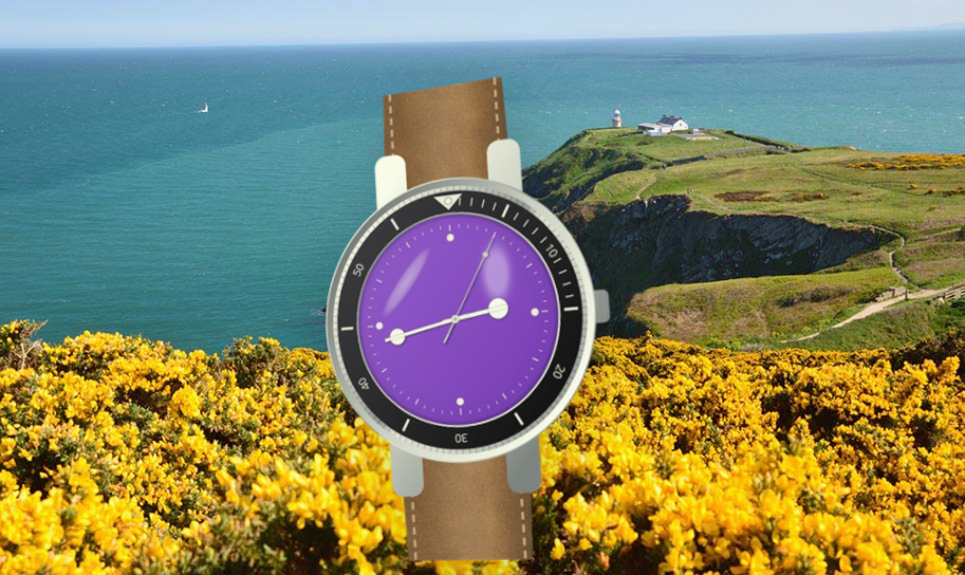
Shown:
2.43.05
